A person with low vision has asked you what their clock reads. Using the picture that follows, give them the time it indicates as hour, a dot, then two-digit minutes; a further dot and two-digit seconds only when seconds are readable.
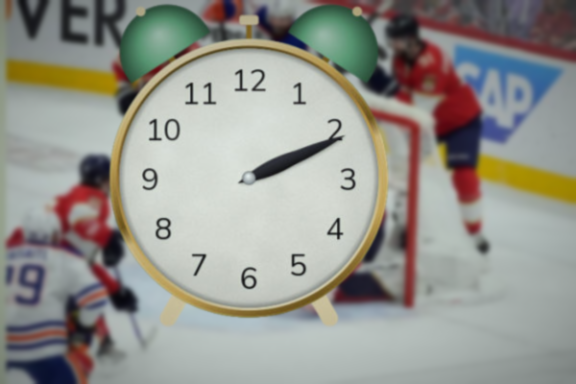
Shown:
2.11
